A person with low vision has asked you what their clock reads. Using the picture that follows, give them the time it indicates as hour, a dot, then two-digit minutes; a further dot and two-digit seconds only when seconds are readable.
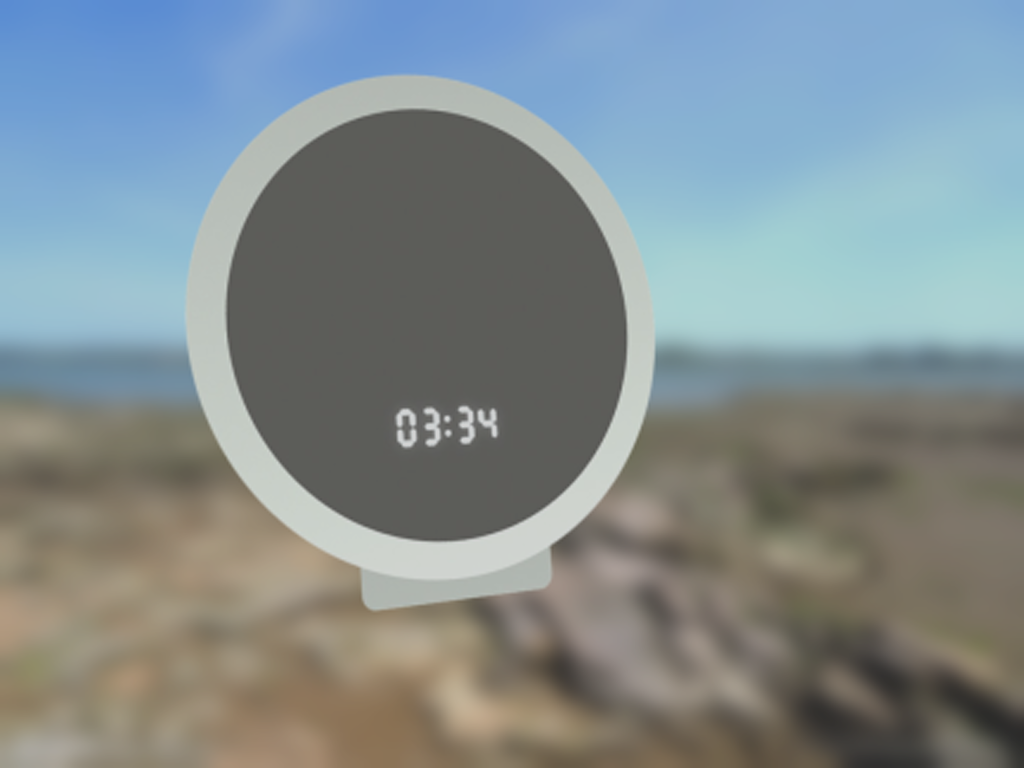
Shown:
3.34
